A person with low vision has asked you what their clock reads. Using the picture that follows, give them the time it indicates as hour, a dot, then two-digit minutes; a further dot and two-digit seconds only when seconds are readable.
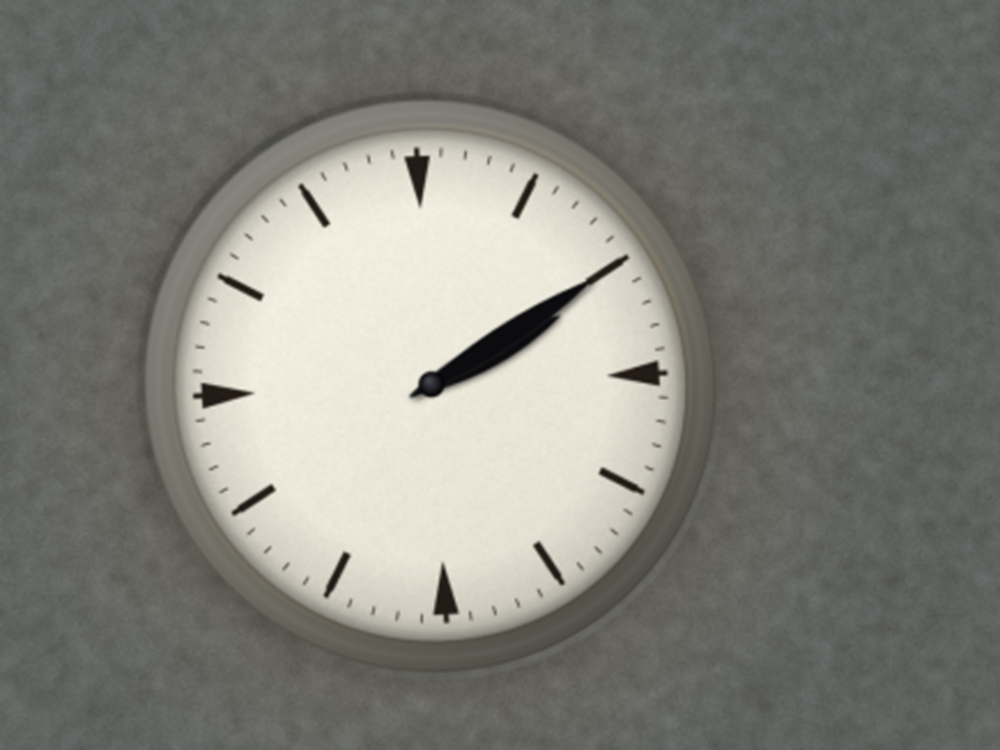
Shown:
2.10
